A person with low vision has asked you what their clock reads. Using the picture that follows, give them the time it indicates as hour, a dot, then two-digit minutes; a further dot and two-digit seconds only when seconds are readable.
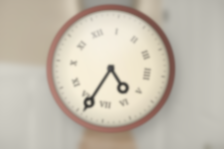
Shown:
5.39
